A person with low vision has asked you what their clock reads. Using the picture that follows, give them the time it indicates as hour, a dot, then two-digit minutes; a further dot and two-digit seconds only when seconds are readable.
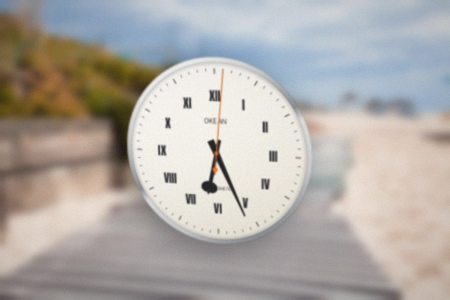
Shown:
6.26.01
